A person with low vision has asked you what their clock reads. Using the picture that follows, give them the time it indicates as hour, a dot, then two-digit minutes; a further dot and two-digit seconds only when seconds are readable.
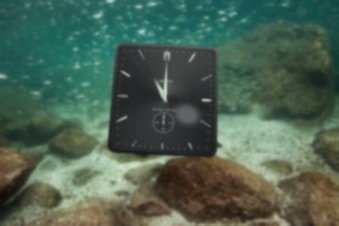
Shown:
11.00
